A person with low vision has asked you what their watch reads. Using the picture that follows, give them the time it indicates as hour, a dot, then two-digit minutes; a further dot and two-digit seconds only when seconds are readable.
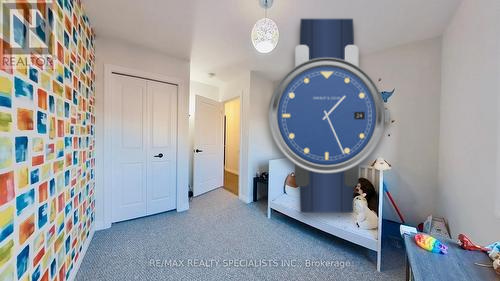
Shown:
1.26
